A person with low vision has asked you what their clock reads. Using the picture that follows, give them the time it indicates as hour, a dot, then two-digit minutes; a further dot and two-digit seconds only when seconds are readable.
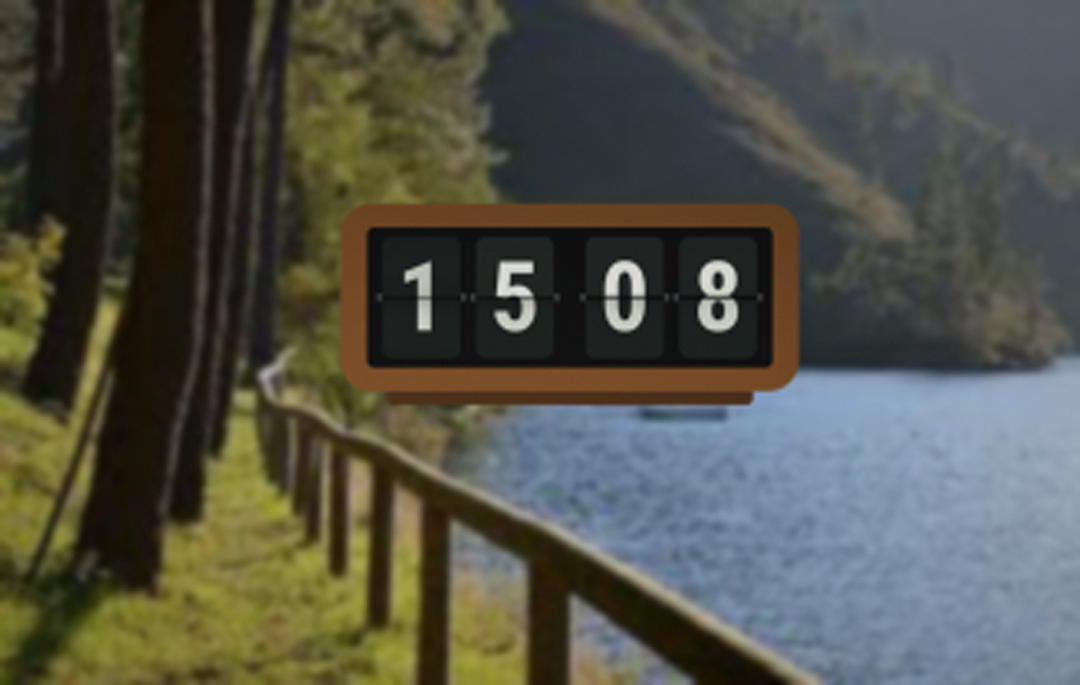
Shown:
15.08
